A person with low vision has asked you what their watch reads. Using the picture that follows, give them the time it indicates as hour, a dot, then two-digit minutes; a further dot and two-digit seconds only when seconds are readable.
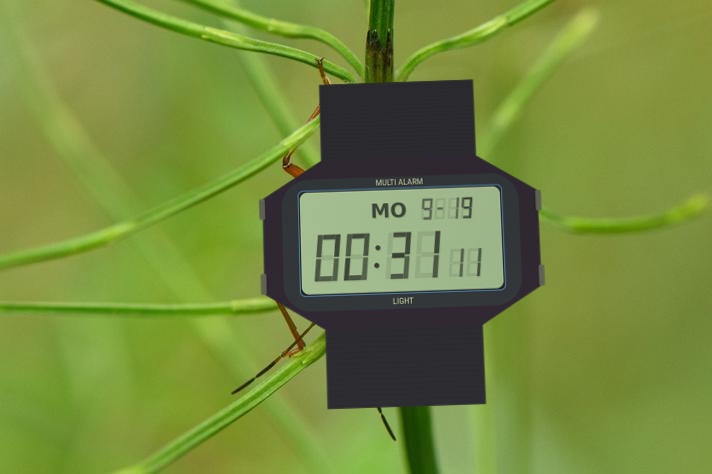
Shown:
0.31.11
